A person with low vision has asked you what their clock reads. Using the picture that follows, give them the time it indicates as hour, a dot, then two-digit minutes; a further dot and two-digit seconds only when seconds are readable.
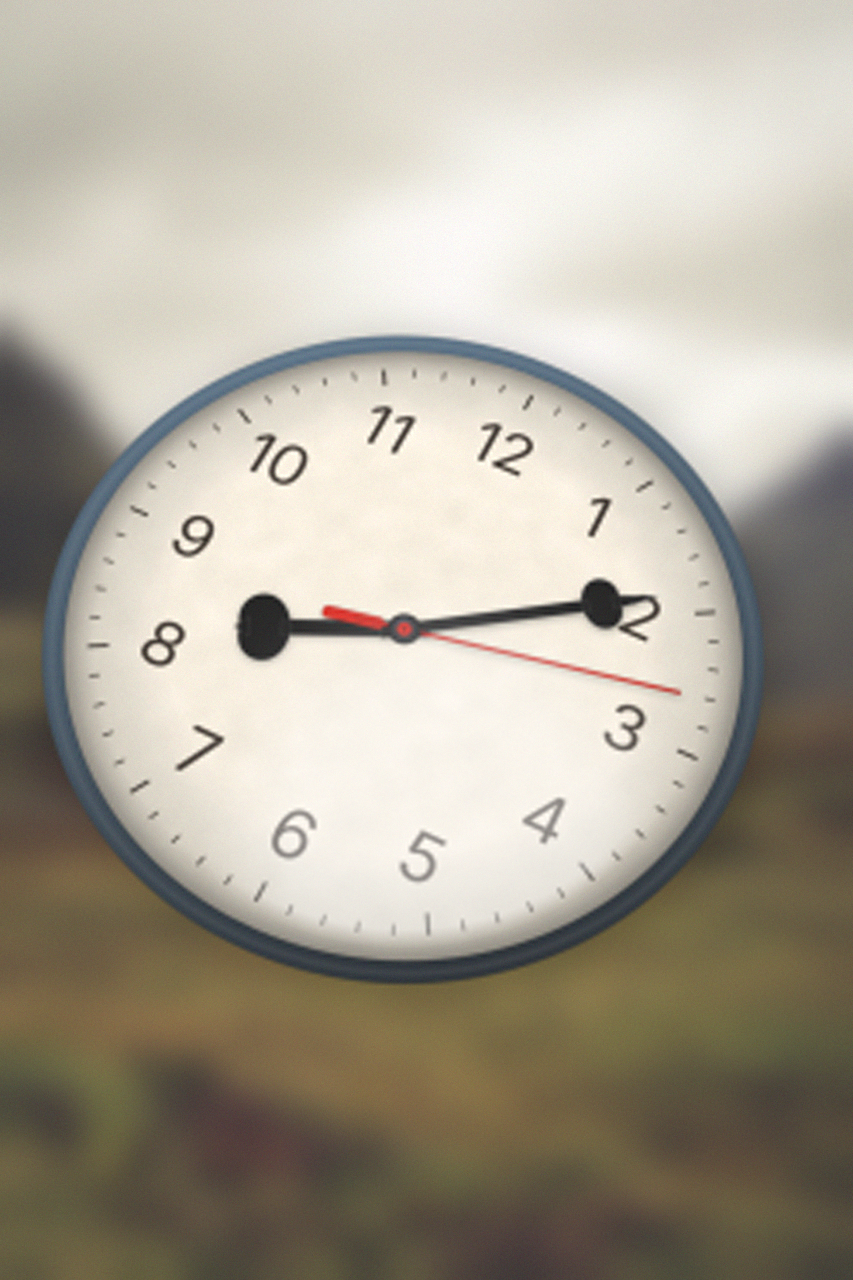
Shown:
8.09.13
